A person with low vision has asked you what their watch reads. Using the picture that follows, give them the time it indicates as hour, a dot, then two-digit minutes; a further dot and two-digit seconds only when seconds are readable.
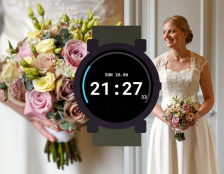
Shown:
21.27
